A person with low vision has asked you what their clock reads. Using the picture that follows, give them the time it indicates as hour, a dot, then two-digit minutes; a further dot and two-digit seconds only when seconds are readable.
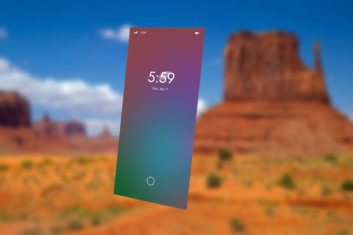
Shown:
5.59
